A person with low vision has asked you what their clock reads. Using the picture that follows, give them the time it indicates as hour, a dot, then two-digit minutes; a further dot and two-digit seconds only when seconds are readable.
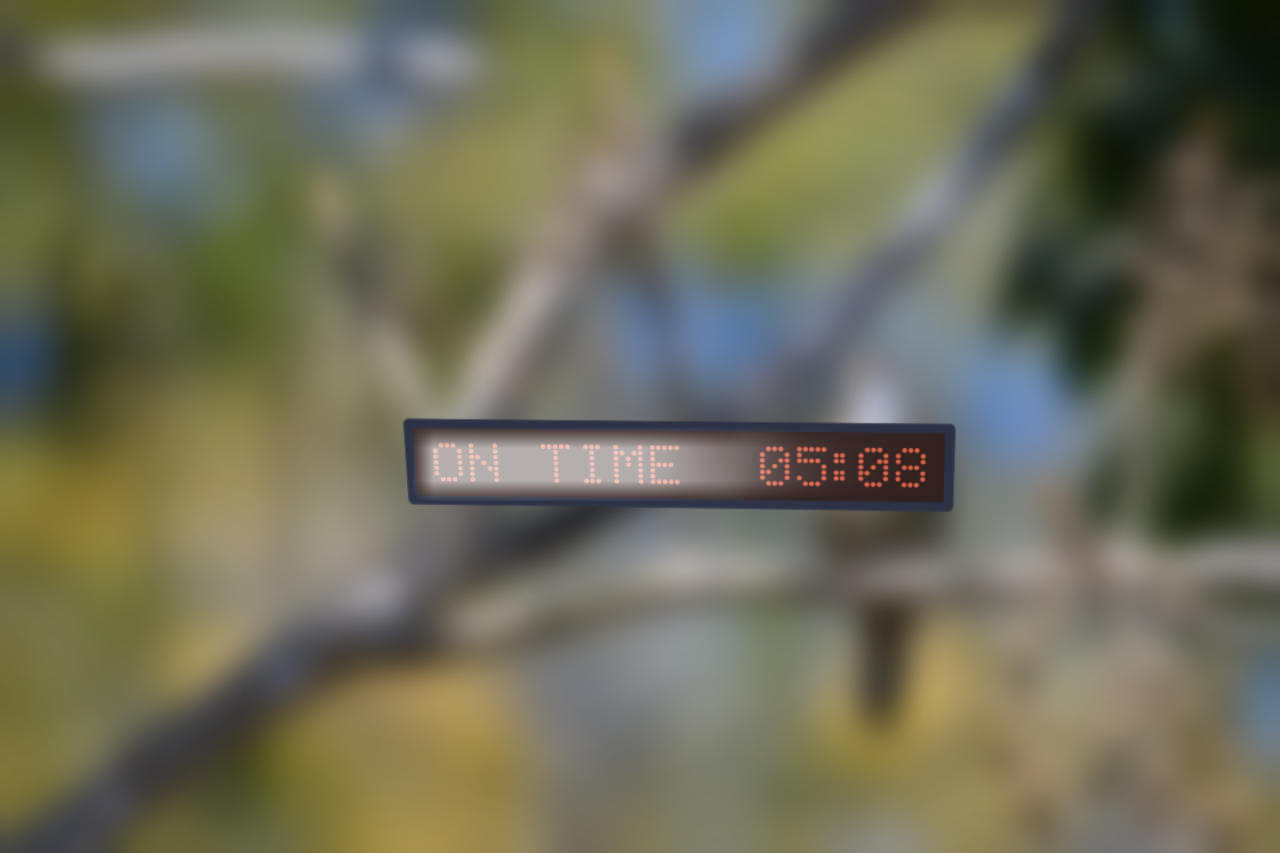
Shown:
5.08
